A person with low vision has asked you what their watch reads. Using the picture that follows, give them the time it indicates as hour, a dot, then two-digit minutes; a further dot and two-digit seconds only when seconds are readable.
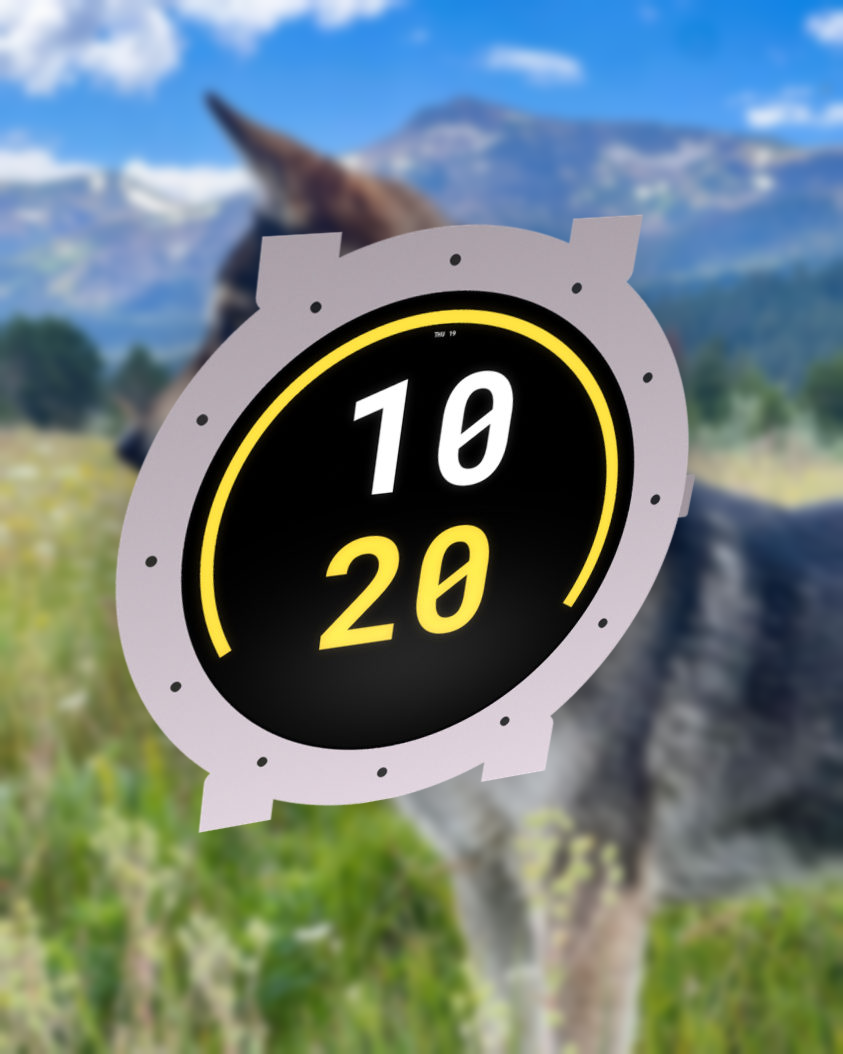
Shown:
10.20
